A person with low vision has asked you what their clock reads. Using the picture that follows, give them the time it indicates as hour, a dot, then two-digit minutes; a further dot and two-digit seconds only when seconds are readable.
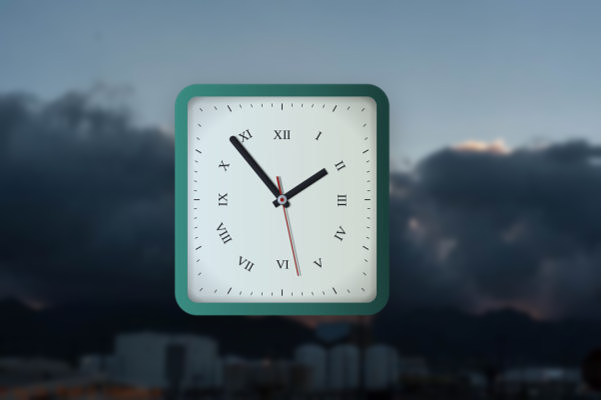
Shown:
1.53.28
